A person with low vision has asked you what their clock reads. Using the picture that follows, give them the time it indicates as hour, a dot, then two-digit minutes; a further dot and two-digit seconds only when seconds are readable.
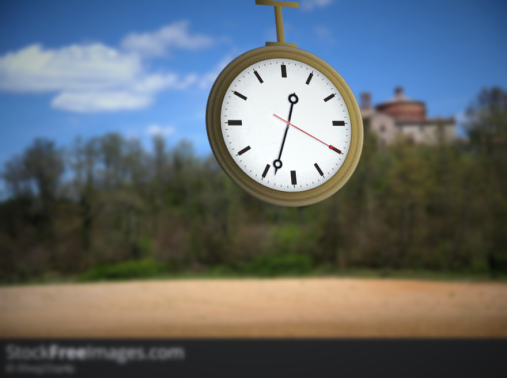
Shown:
12.33.20
